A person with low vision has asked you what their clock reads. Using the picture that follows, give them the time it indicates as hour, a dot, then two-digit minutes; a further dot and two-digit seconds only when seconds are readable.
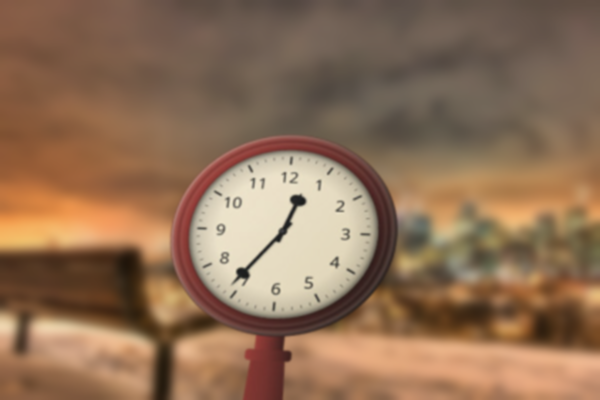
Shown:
12.36
